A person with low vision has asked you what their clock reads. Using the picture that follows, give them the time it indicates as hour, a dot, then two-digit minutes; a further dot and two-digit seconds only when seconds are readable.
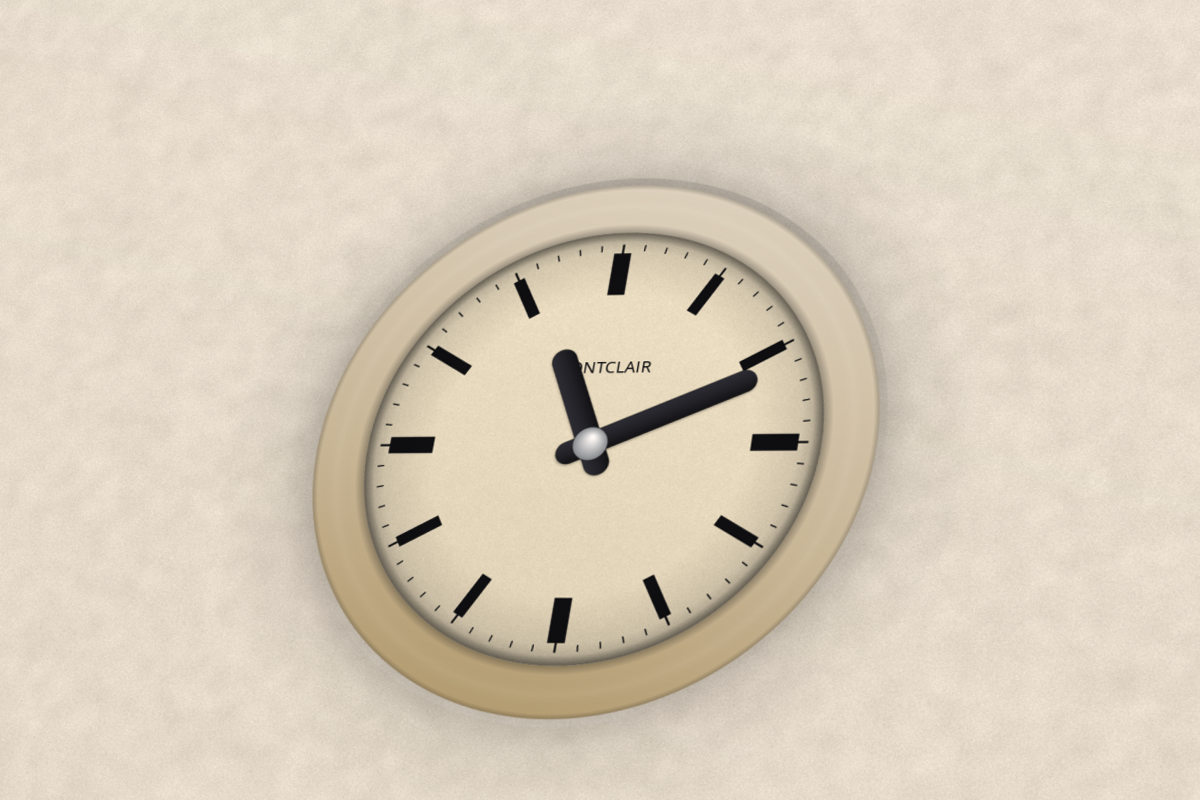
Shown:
11.11
